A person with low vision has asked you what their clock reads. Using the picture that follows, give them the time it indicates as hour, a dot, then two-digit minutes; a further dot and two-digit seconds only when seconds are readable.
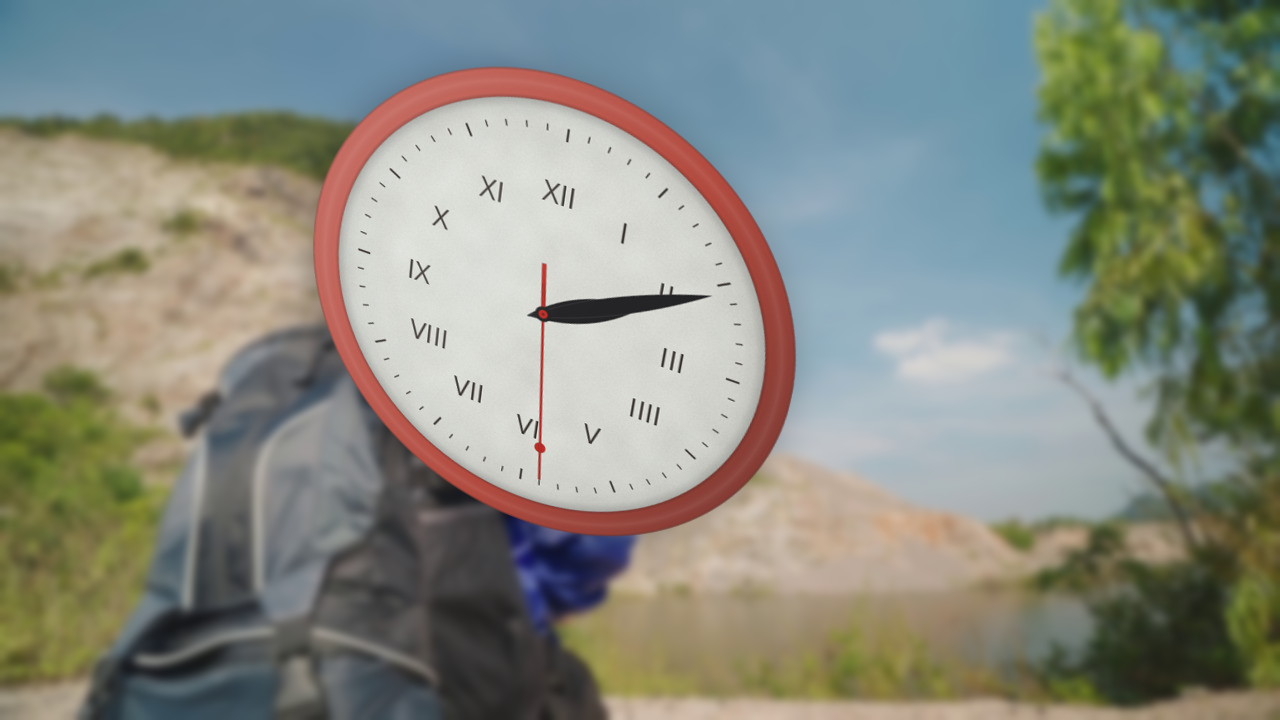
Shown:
2.10.29
